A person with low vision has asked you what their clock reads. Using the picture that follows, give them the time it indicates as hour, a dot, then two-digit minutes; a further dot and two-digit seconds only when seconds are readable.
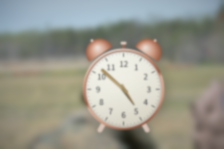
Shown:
4.52
